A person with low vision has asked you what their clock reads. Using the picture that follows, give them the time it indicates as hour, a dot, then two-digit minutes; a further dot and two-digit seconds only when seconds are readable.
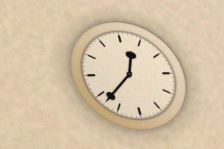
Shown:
12.38
